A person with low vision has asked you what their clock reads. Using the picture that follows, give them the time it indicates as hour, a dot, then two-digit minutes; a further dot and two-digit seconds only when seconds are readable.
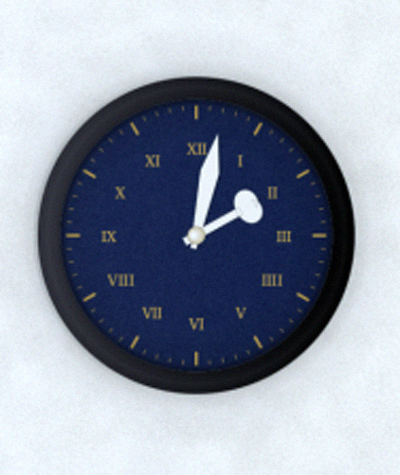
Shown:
2.02
